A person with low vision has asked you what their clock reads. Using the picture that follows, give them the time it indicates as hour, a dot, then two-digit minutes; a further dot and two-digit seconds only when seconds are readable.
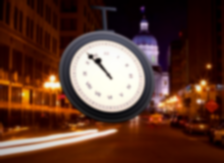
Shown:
10.53
